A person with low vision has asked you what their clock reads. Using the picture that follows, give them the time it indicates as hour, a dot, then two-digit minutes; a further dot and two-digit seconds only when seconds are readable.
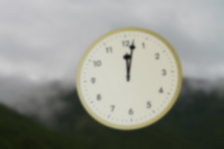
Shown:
12.02
